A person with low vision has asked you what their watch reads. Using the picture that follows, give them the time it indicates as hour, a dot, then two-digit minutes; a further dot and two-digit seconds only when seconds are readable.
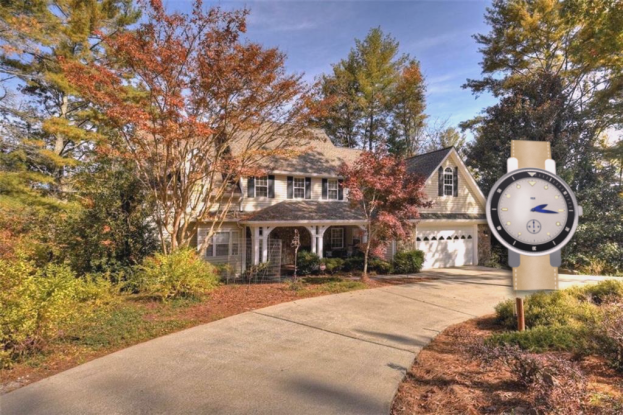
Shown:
2.16
